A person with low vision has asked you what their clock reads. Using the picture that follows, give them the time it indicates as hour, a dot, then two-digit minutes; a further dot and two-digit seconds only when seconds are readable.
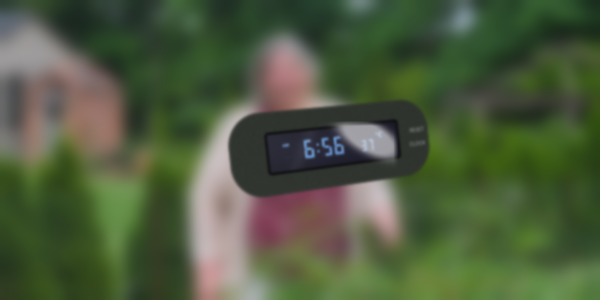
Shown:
6.56
